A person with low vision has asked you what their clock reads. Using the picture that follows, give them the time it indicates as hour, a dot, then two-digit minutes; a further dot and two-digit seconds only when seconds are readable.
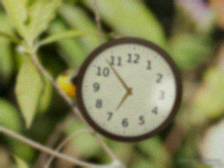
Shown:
6.53
